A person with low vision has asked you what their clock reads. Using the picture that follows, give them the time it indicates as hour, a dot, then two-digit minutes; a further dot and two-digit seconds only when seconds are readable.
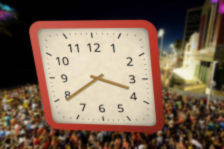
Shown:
3.39
